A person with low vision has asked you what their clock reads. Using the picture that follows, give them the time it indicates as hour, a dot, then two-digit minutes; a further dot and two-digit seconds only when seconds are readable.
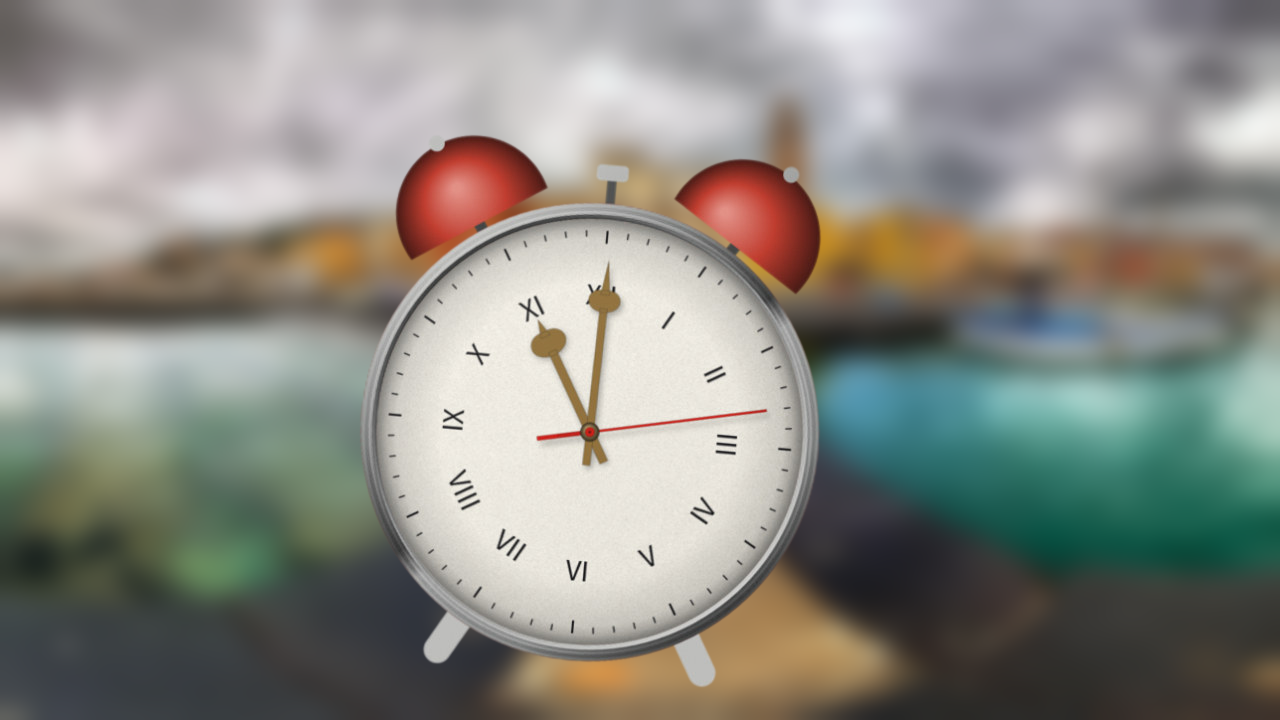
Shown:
11.00.13
